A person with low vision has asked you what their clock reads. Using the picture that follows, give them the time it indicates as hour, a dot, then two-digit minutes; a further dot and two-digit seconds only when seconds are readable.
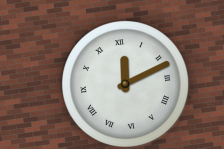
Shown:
12.12
